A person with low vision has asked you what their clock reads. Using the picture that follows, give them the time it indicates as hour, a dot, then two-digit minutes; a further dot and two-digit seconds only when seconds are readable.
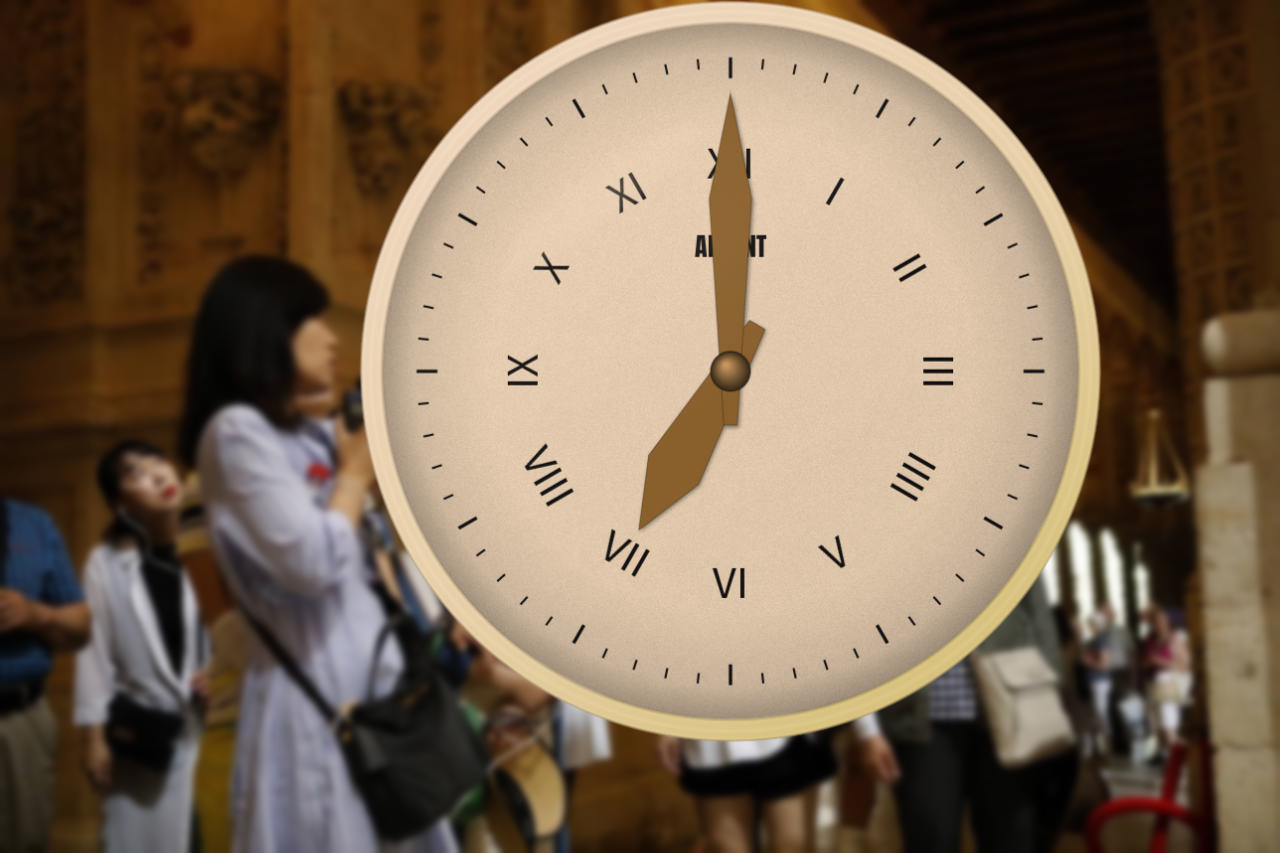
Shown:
7.00
